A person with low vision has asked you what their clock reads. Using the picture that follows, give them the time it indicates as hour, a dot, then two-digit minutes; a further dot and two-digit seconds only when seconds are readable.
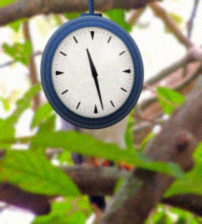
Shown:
11.28
